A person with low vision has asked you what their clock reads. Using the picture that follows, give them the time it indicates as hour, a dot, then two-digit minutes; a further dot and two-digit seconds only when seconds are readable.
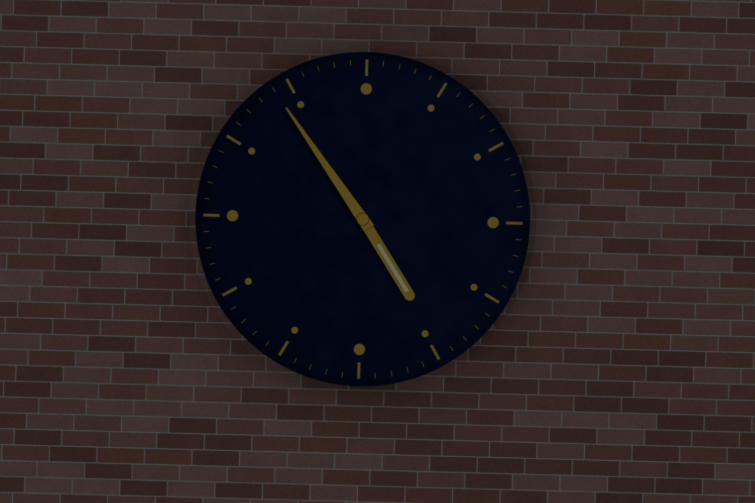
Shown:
4.54
